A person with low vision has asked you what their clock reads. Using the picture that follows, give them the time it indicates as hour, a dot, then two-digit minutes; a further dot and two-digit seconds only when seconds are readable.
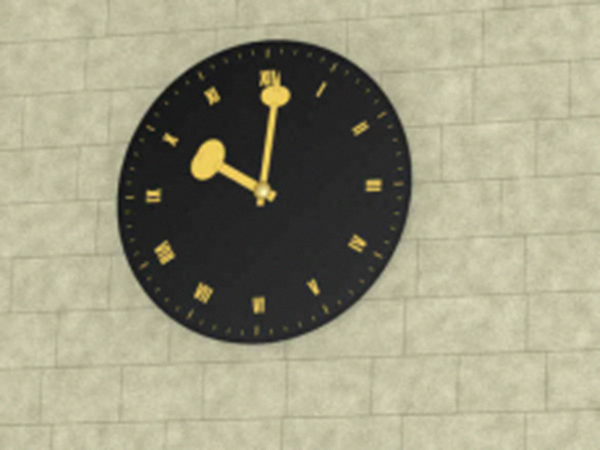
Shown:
10.01
